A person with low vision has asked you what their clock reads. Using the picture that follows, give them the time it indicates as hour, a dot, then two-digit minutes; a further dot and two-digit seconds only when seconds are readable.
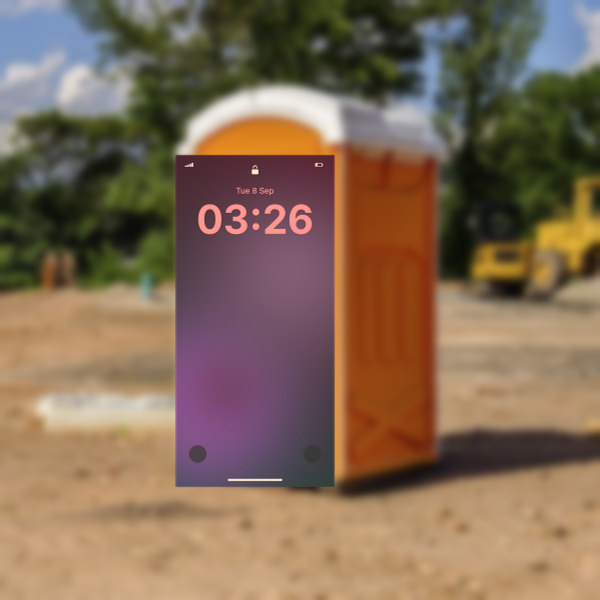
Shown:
3.26
